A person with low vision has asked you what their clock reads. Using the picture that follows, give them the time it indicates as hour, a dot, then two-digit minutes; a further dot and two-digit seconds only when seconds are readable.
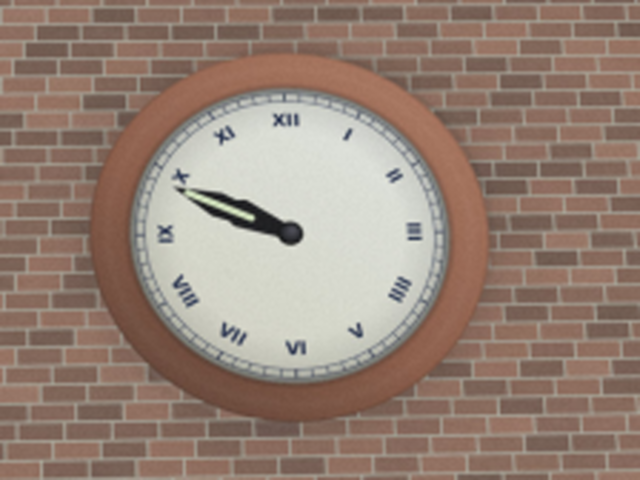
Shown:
9.49
